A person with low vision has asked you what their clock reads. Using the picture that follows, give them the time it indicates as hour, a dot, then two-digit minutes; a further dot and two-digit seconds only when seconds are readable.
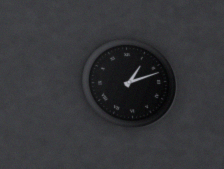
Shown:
1.12
